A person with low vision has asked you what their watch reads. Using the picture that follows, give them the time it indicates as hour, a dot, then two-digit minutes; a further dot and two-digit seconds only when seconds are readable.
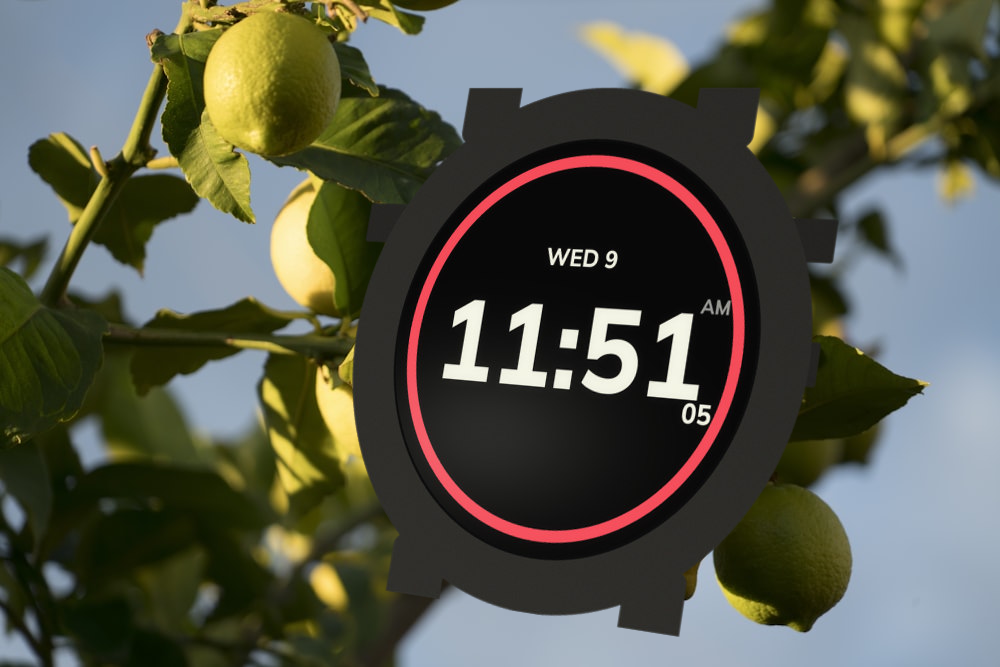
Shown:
11.51.05
